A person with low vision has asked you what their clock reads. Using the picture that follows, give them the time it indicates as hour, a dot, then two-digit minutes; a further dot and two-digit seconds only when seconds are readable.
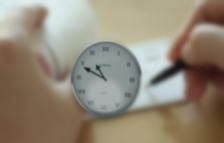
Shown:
10.49
